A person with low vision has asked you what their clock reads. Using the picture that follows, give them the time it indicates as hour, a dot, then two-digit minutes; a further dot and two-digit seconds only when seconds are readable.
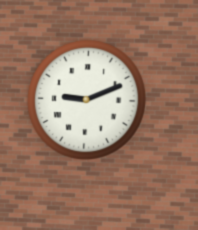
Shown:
9.11
